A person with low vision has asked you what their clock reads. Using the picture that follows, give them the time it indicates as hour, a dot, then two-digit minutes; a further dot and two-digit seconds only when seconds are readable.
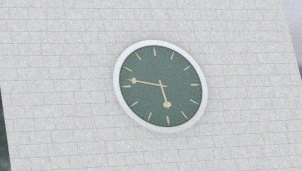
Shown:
5.47
